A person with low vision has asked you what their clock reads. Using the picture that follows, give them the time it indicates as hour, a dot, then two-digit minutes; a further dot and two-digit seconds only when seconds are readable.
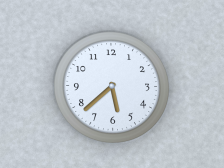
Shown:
5.38
